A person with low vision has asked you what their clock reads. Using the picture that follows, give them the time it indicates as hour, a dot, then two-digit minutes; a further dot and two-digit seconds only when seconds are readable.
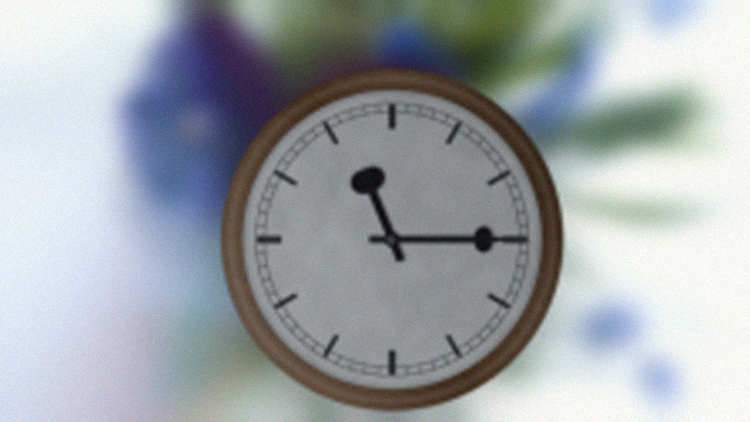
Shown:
11.15
